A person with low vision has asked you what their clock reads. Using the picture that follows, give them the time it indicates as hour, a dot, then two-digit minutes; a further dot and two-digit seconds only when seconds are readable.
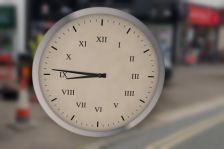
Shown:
8.46
